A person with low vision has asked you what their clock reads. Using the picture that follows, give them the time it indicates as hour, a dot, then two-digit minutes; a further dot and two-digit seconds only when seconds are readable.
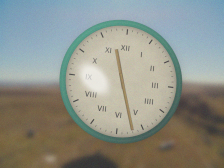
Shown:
11.27
